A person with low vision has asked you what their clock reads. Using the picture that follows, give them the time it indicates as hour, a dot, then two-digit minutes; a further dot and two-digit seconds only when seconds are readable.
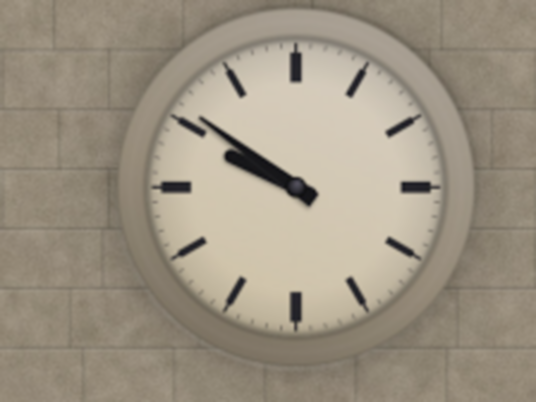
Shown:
9.51
